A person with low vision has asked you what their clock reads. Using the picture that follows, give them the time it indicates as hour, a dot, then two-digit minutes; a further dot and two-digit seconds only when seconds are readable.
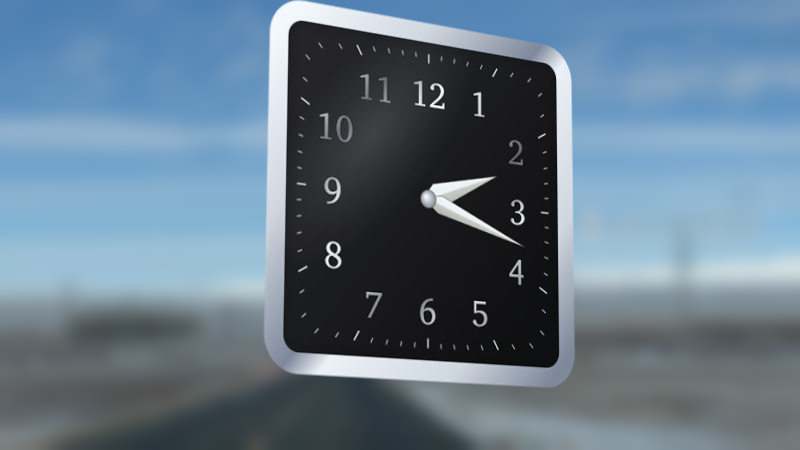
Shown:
2.18
